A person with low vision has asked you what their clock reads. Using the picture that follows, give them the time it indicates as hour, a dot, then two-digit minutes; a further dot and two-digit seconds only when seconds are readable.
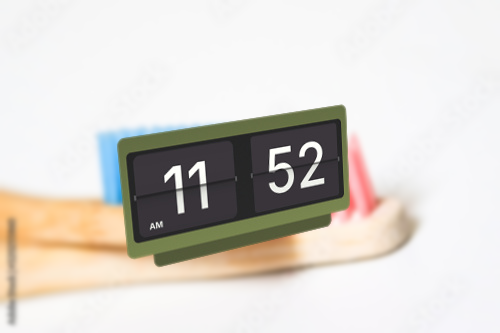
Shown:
11.52
